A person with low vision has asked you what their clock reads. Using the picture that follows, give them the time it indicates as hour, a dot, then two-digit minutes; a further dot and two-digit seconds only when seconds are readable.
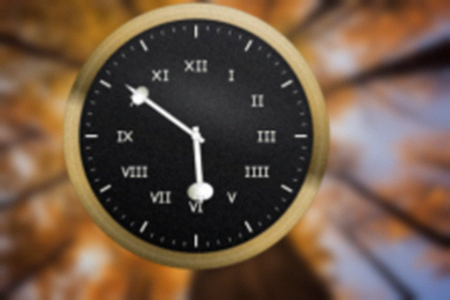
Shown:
5.51
